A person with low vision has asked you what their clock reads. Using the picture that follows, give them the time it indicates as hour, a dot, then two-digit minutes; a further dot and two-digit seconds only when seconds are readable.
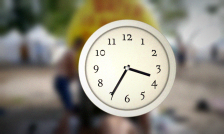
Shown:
3.35
